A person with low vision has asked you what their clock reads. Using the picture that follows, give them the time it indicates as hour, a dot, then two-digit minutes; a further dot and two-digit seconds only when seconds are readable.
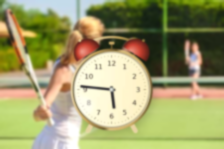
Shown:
5.46
